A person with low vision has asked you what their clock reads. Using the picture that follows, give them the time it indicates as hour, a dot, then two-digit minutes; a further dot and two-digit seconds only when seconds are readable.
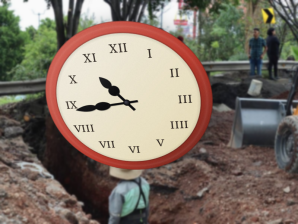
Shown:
10.44
